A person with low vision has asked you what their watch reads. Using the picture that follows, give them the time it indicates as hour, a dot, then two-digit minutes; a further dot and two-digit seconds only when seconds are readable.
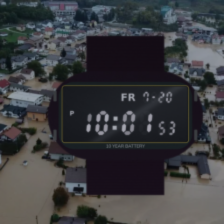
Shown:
10.01.53
